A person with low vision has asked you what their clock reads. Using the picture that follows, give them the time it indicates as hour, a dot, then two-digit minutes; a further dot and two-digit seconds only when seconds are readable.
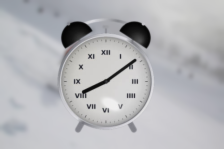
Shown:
8.09
